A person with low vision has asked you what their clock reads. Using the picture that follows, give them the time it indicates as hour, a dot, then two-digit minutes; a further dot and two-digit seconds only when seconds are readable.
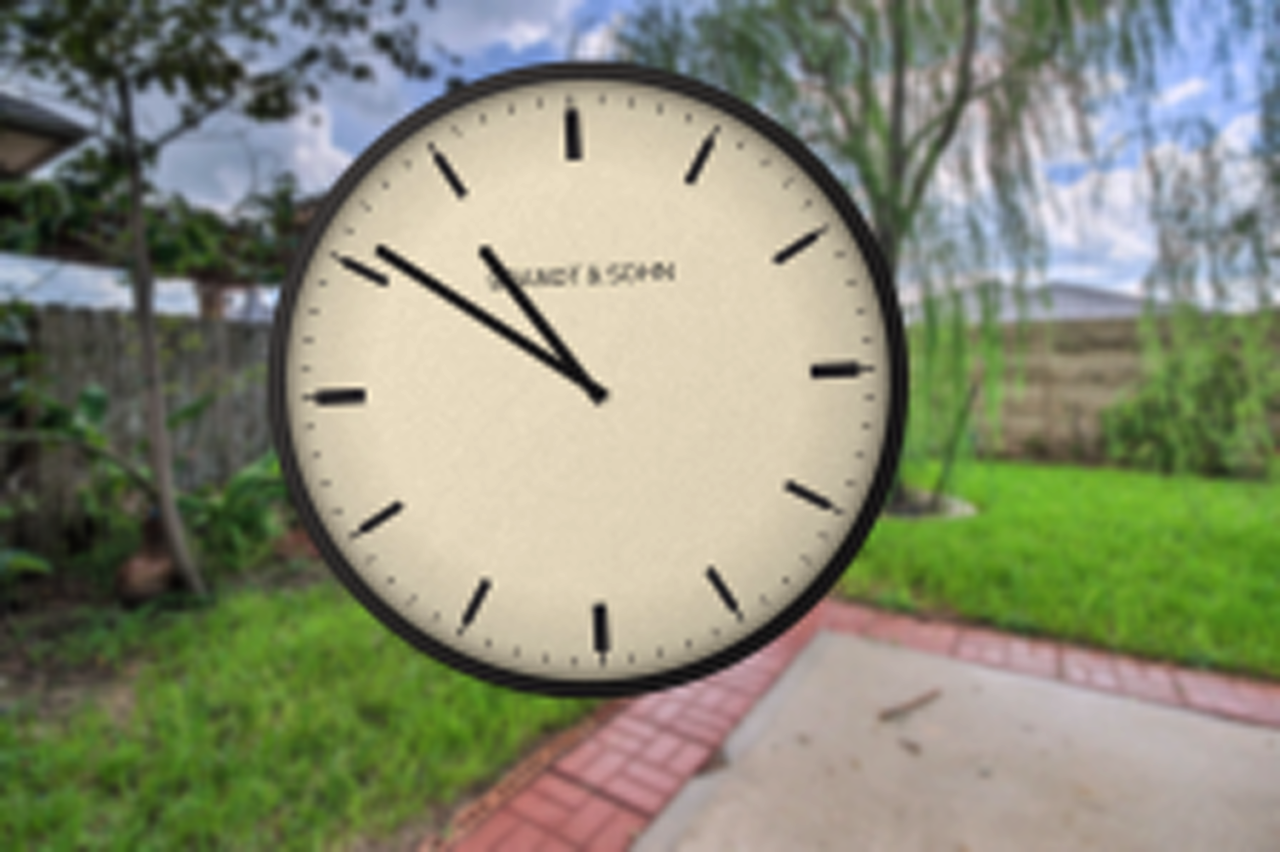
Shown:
10.51
